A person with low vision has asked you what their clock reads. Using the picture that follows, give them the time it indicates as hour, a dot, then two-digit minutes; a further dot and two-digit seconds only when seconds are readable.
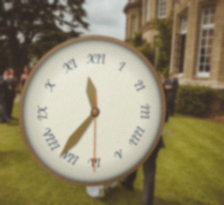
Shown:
11.36.30
